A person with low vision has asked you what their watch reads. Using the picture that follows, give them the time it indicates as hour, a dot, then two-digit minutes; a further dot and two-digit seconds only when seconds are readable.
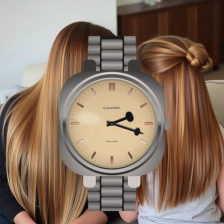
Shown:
2.18
